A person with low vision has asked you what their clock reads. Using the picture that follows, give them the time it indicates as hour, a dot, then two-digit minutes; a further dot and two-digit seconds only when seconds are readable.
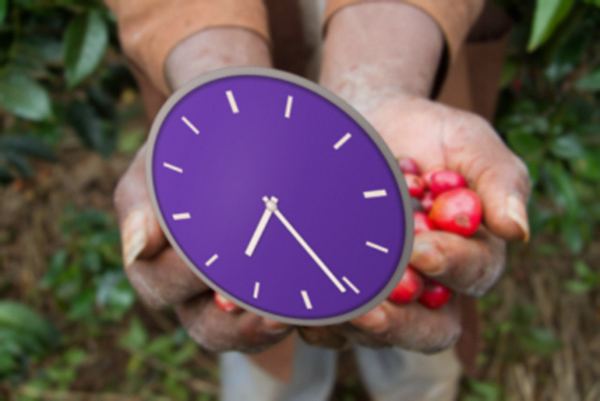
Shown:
7.26
